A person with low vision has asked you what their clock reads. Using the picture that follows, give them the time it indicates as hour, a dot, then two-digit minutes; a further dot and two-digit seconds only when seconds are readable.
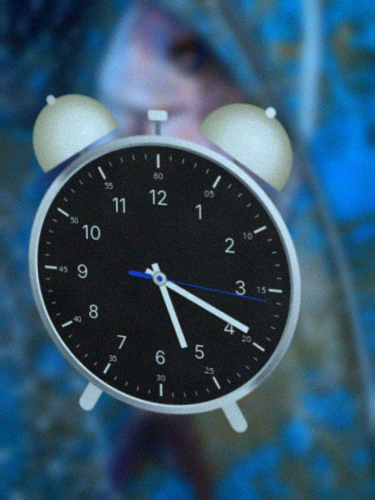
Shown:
5.19.16
